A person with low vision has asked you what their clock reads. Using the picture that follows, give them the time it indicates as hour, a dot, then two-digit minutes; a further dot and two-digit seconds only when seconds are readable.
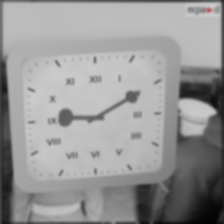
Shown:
9.10
